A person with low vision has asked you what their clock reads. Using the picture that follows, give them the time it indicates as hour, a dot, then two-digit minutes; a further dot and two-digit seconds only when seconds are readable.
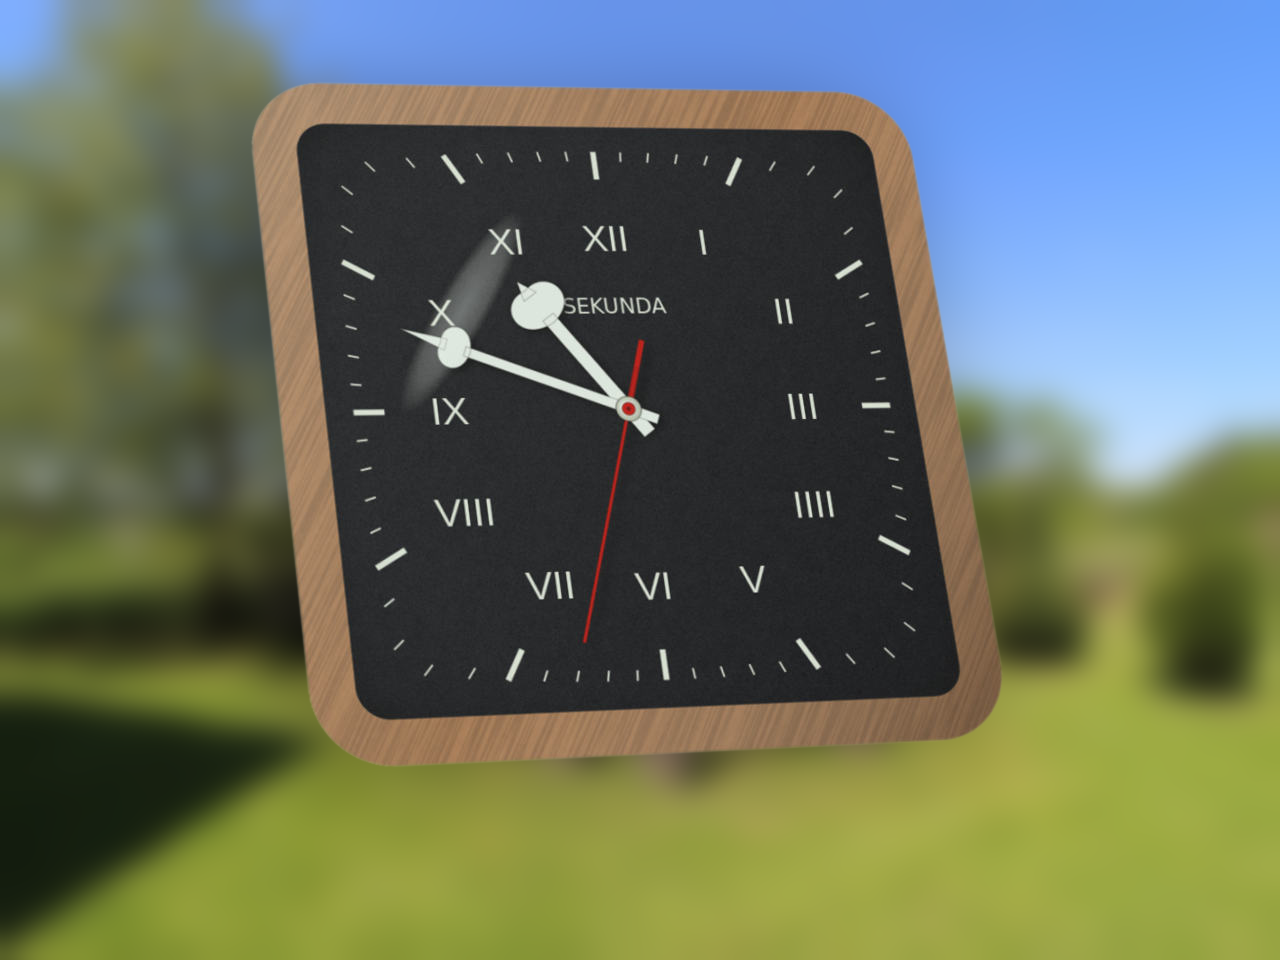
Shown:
10.48.33
